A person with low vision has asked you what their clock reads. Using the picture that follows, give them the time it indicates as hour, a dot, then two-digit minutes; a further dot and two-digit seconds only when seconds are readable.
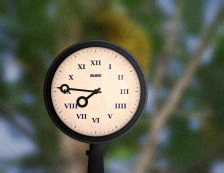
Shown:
7.46
